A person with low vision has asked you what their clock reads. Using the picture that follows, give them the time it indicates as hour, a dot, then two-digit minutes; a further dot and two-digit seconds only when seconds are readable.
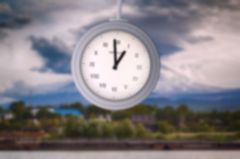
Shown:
12.59
